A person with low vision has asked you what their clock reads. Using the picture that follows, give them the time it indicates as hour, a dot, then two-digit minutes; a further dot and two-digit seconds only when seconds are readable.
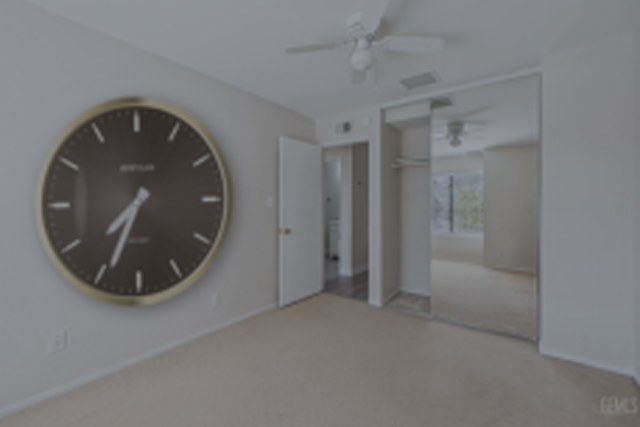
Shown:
7.34
